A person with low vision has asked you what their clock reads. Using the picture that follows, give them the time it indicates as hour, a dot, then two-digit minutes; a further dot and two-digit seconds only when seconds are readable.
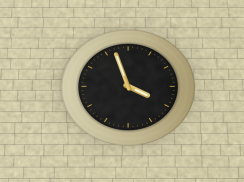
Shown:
3.57
